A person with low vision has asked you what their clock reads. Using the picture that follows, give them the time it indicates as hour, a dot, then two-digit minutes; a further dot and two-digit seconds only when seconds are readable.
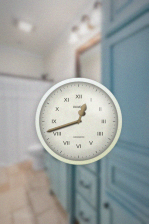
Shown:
12.42
